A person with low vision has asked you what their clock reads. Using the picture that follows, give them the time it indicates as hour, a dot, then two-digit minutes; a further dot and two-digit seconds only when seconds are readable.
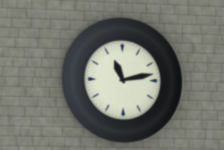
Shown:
11.13
